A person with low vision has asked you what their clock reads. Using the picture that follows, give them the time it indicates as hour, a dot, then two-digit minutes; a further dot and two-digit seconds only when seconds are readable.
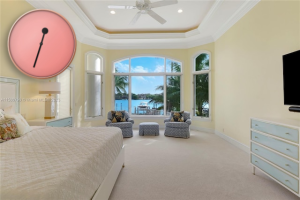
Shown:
12.33
